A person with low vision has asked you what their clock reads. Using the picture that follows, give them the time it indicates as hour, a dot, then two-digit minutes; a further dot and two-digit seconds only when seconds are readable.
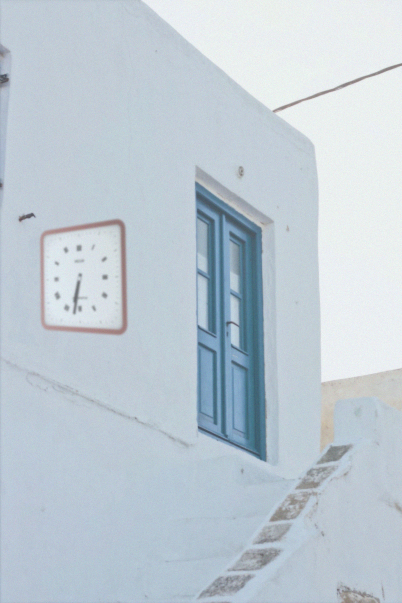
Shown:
6.32
